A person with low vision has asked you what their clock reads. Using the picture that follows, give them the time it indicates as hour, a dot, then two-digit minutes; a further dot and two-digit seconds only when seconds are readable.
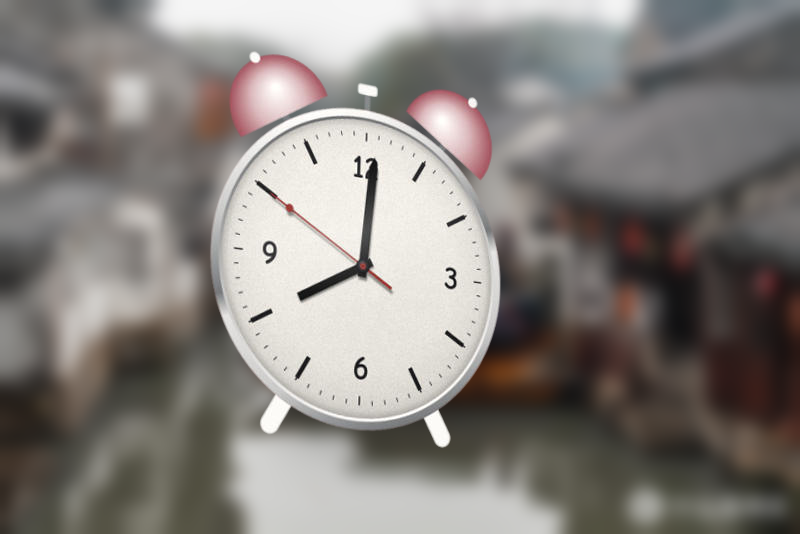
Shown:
8.00.50
